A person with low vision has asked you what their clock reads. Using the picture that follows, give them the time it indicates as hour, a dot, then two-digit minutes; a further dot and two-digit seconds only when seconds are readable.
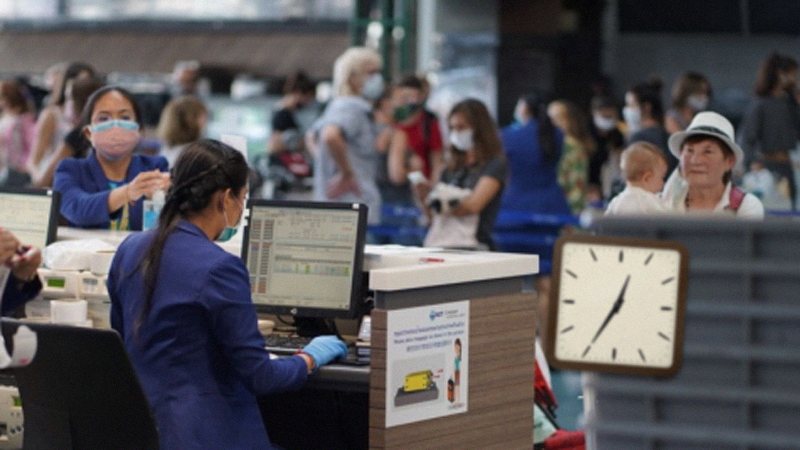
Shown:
12.35
